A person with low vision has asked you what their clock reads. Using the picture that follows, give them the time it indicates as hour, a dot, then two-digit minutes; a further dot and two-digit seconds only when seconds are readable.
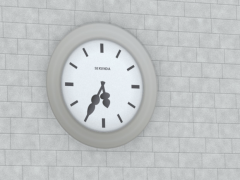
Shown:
5.35
